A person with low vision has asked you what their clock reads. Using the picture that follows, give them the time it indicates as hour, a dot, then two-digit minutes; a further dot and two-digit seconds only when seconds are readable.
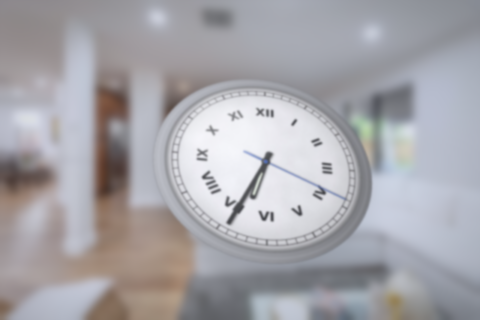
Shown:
6.34.19
